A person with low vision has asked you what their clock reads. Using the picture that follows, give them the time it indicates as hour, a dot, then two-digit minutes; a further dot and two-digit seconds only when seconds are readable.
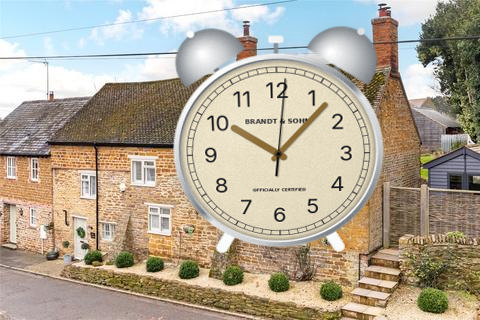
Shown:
10.07.01
